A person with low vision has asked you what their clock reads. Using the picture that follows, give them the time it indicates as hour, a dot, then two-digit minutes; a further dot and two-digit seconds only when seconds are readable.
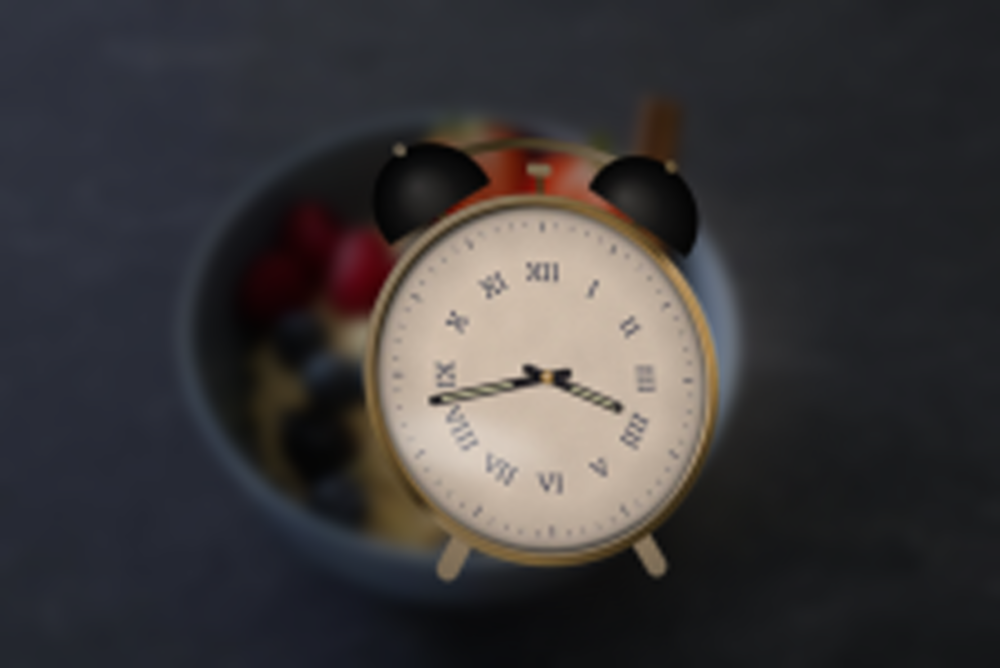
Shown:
3.43
